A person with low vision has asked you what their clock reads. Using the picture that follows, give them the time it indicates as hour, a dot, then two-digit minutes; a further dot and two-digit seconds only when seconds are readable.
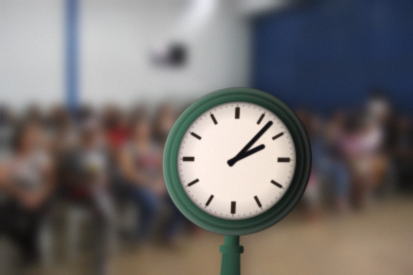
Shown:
2.07
